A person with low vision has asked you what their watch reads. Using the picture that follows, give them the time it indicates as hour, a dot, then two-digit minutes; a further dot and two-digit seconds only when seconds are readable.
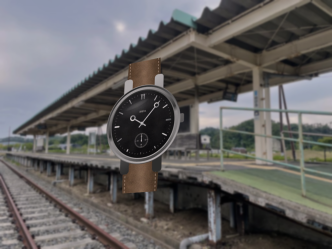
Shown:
10.07
